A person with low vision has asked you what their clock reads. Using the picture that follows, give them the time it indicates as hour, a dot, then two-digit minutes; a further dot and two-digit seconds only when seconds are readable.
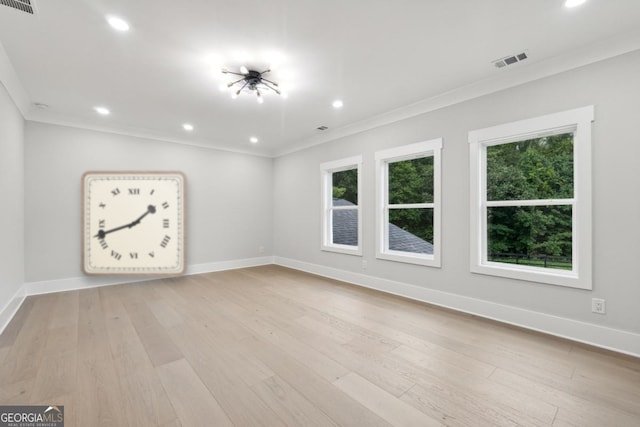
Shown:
1.42
